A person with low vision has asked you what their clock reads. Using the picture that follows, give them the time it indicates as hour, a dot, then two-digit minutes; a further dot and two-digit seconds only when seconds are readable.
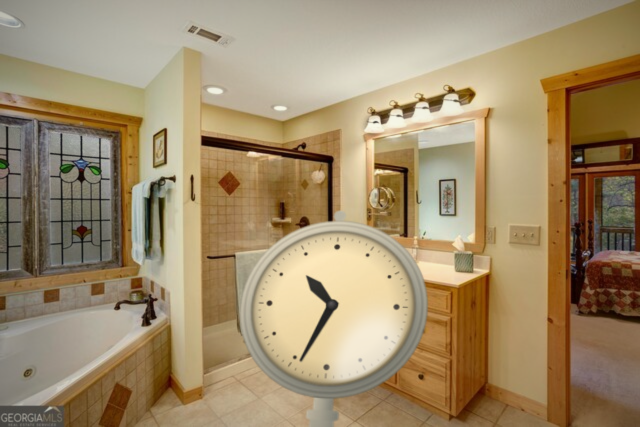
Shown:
10.34
